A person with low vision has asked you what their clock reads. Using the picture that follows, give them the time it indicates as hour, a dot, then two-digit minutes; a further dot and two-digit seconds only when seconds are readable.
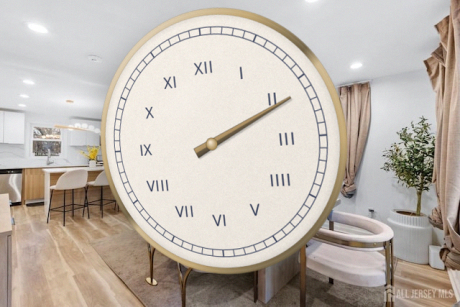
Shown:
2.11
